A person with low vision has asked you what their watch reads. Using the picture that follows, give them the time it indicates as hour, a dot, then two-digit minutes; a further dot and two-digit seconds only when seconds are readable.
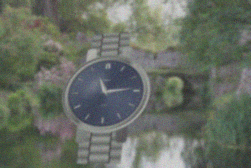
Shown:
11.14
